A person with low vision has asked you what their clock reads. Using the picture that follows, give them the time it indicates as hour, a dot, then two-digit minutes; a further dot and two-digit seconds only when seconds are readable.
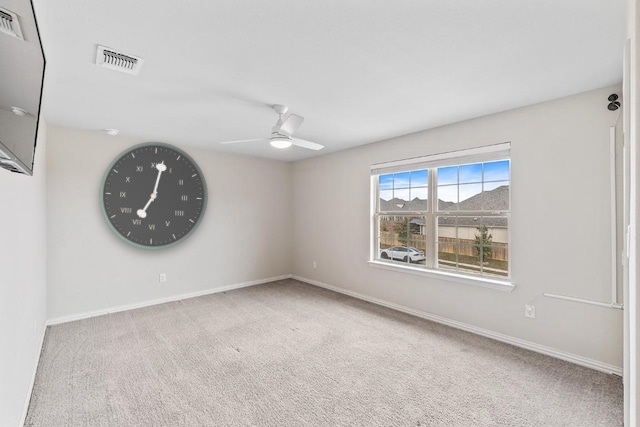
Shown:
7.02
